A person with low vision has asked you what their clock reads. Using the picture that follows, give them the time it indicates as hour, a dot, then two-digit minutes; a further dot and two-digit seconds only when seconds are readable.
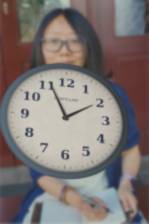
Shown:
1.56
